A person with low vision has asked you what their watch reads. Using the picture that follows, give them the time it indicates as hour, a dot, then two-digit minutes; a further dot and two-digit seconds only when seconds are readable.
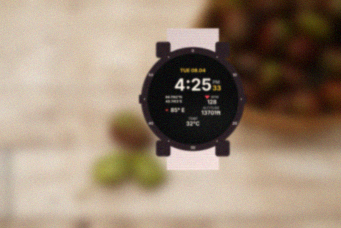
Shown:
4.25
